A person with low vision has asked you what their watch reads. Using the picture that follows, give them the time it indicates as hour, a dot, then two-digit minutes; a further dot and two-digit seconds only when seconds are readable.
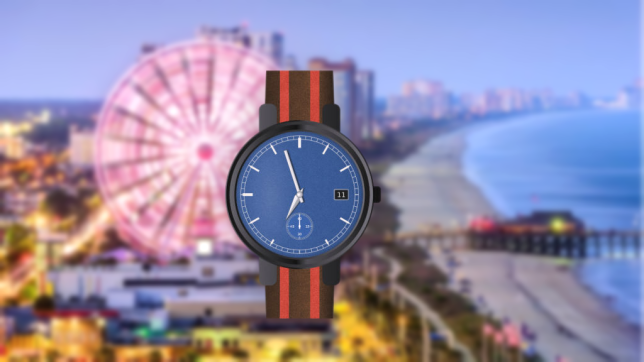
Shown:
6.57
